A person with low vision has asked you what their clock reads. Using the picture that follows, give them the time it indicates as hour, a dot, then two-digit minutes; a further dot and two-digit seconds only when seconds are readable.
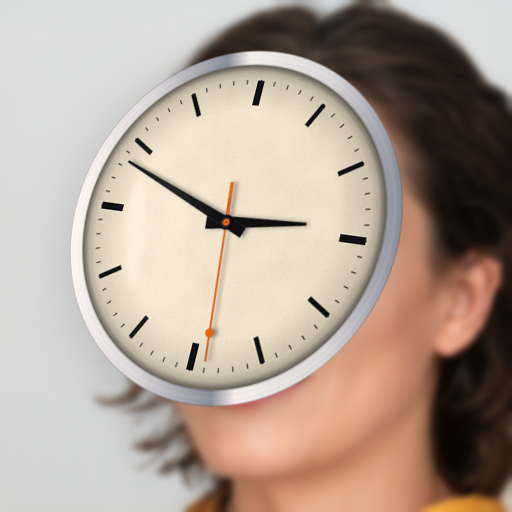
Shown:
2.48.29
